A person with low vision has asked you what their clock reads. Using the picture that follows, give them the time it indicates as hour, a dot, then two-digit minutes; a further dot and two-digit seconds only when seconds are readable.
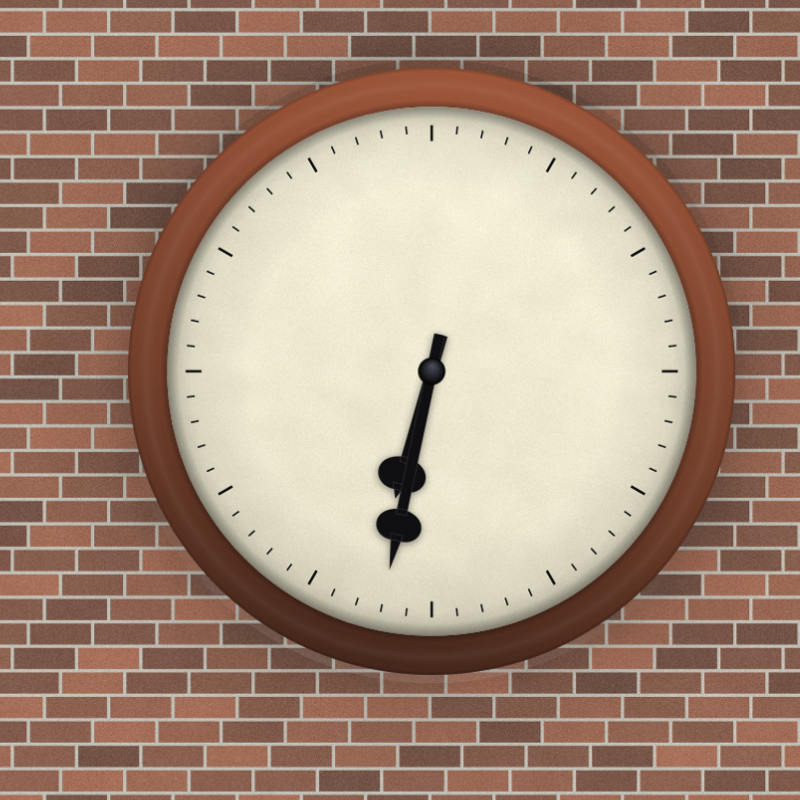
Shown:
6.32
